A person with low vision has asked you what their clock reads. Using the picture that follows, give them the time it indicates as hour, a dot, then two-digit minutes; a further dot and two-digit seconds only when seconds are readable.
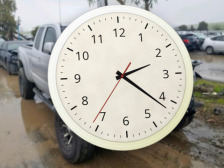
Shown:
2.21.36
